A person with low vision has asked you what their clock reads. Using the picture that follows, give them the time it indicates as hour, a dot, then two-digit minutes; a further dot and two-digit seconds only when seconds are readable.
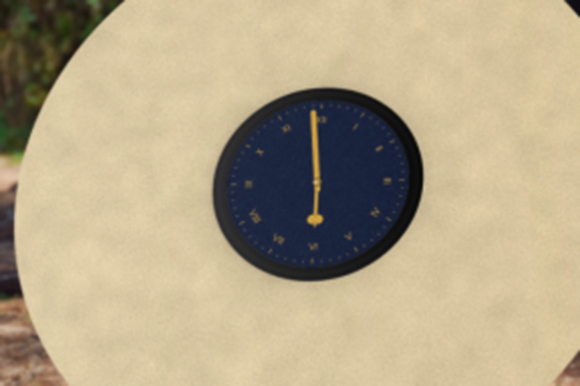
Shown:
5.59
